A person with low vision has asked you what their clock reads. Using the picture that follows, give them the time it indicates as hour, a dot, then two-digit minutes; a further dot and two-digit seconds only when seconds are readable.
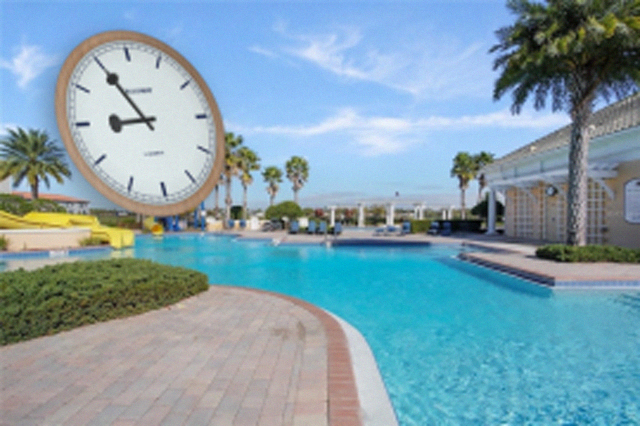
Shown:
8.55
